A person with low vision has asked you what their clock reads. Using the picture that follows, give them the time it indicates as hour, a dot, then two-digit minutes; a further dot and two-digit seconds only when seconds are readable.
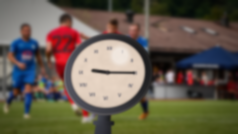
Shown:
9.15
